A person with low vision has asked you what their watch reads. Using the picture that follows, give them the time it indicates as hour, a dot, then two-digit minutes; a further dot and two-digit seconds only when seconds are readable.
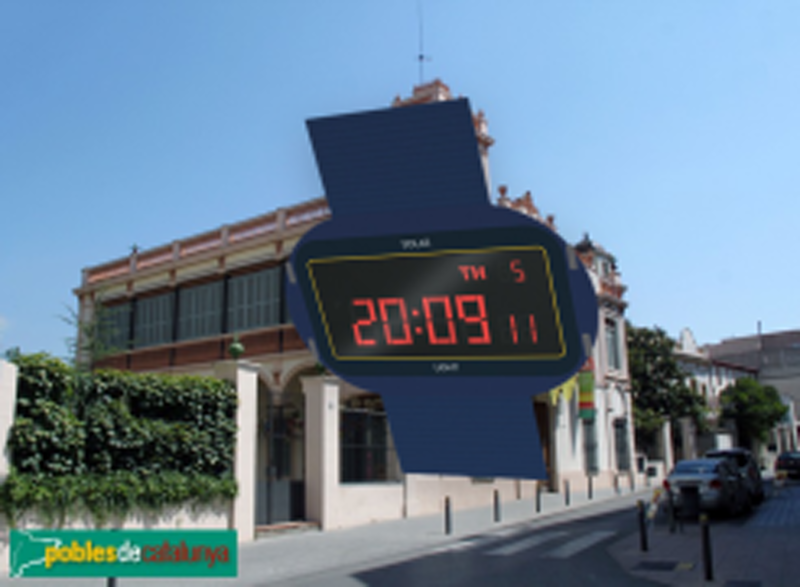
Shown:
20.09.11
